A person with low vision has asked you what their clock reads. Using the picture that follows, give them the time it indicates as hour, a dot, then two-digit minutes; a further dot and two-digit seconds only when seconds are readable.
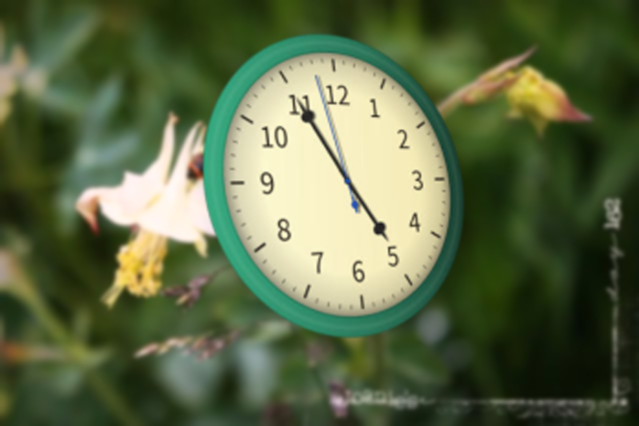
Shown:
4.54.58
